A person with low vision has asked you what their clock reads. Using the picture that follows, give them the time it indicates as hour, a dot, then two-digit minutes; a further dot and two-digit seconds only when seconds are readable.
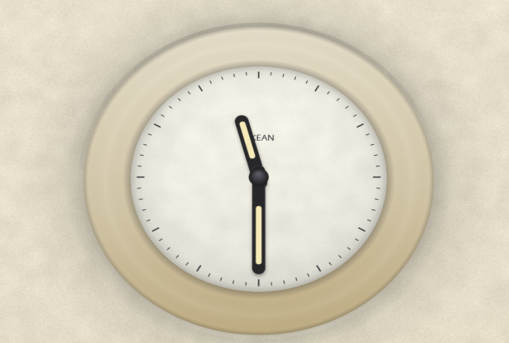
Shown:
11.30
